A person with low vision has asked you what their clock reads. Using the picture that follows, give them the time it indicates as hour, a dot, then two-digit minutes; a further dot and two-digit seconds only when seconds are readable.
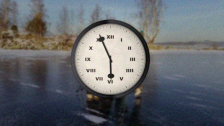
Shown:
5.56
